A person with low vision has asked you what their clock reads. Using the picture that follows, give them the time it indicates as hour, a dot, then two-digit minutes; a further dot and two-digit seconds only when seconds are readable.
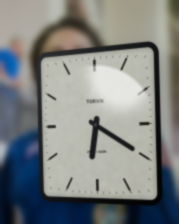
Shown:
6.20
